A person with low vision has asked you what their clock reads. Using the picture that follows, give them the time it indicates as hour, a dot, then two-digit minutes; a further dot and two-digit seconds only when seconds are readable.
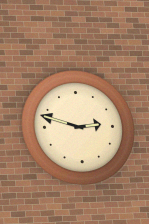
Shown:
2.48
